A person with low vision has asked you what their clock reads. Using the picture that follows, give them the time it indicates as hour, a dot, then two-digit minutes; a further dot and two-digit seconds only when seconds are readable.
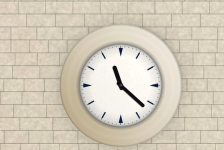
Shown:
11.22
